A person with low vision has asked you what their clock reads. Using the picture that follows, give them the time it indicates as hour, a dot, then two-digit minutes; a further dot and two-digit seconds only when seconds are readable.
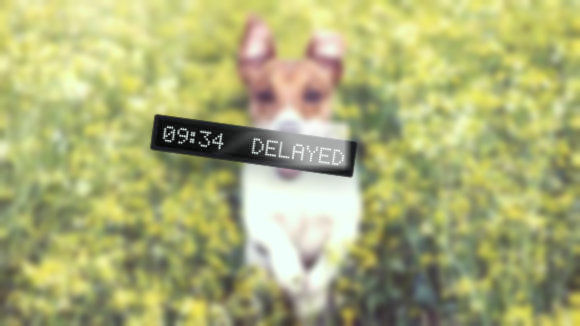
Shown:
9.34
